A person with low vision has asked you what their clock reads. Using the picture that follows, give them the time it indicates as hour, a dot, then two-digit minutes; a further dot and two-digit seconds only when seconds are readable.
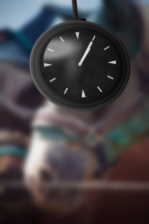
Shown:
1.05
